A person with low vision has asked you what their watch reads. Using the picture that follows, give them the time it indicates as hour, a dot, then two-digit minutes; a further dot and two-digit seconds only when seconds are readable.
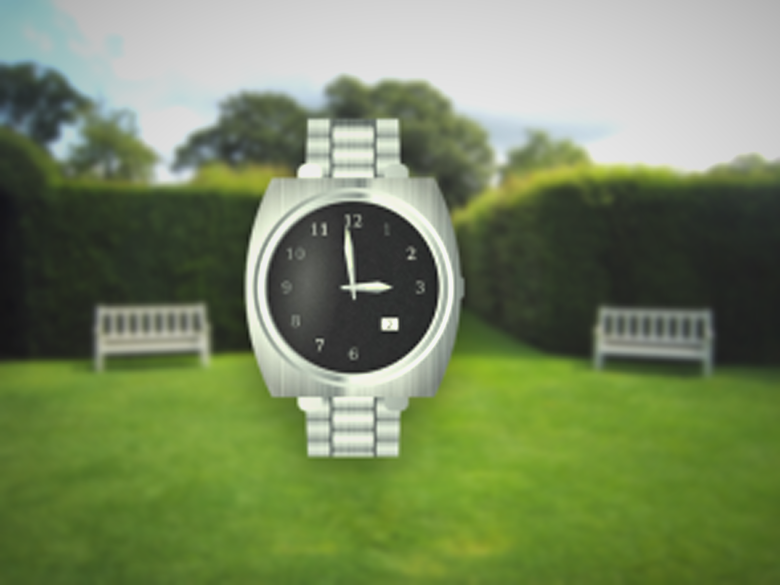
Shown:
2.59
